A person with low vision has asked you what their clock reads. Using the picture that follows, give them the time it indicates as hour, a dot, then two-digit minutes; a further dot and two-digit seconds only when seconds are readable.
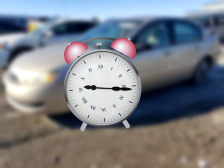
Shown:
9.16
